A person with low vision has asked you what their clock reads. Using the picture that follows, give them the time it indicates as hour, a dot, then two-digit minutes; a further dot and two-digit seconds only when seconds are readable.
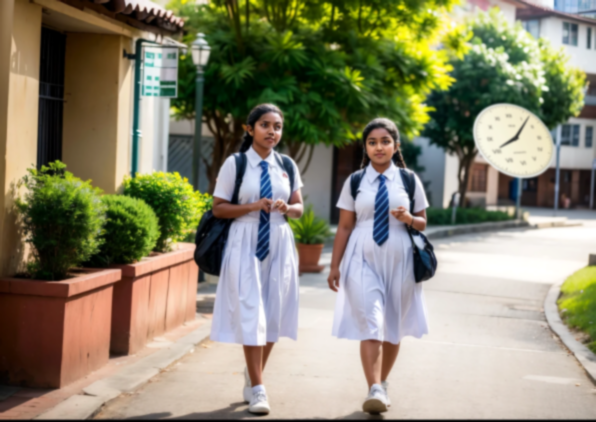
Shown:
8.07
